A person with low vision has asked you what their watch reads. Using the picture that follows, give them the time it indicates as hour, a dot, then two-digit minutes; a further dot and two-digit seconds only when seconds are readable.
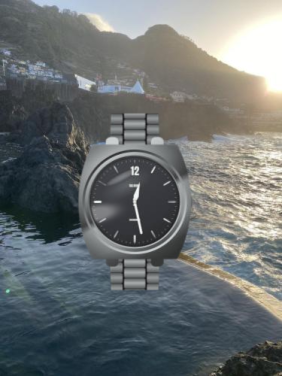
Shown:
12.28
